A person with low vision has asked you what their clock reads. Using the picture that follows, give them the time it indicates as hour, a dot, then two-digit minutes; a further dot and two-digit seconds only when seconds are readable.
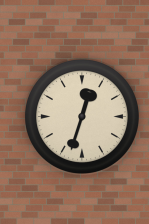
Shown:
12.33
